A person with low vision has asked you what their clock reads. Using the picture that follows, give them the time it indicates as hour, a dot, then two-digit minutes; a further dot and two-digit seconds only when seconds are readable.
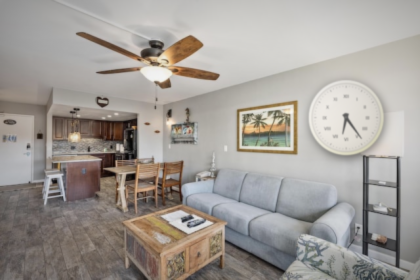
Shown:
6.24
